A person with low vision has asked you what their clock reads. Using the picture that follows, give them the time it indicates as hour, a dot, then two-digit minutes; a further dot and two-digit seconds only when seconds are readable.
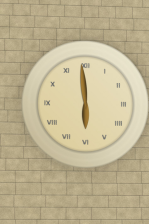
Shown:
5.59
